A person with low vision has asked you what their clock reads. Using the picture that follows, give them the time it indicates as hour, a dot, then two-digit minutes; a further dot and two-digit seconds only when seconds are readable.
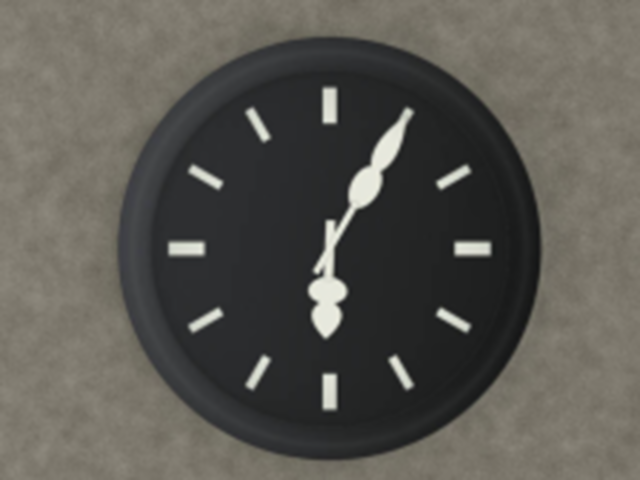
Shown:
6.05
